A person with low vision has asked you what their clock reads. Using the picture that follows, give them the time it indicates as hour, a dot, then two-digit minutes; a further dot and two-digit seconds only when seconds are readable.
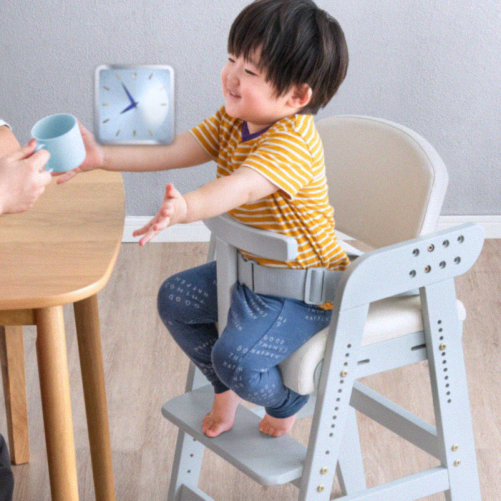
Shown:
7.55
